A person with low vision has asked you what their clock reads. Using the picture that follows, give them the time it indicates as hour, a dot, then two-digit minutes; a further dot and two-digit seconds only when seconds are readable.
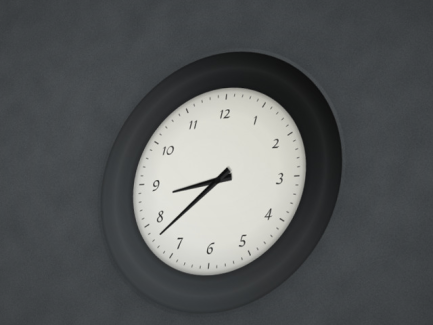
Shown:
8.38
